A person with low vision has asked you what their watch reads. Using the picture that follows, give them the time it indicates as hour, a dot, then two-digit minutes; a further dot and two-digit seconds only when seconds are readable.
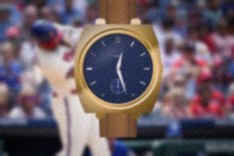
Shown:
12.27
